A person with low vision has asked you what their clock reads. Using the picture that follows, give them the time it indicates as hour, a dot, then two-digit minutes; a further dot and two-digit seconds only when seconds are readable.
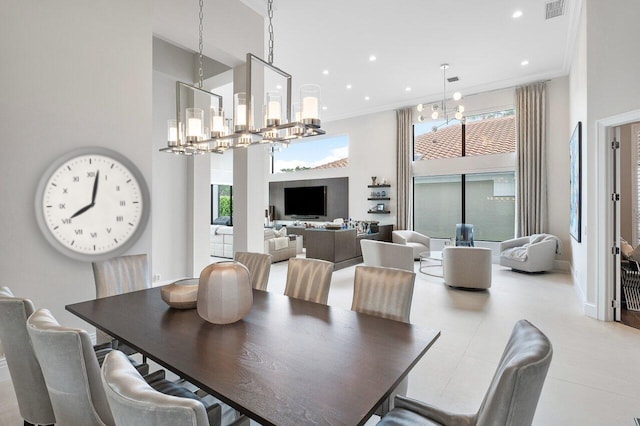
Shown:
8.02
